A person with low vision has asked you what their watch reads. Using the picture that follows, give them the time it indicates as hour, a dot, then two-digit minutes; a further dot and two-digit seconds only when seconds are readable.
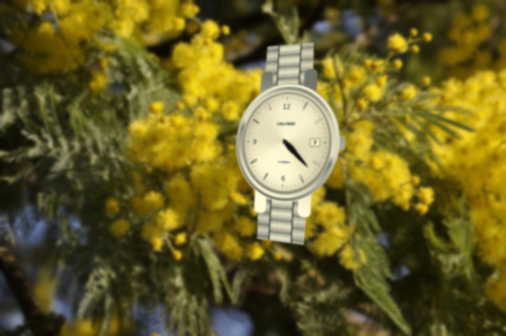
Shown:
4.22
